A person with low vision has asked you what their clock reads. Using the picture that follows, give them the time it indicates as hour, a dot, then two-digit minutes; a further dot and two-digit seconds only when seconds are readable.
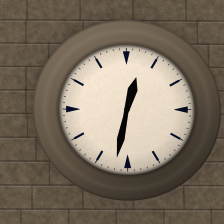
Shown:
12.32
